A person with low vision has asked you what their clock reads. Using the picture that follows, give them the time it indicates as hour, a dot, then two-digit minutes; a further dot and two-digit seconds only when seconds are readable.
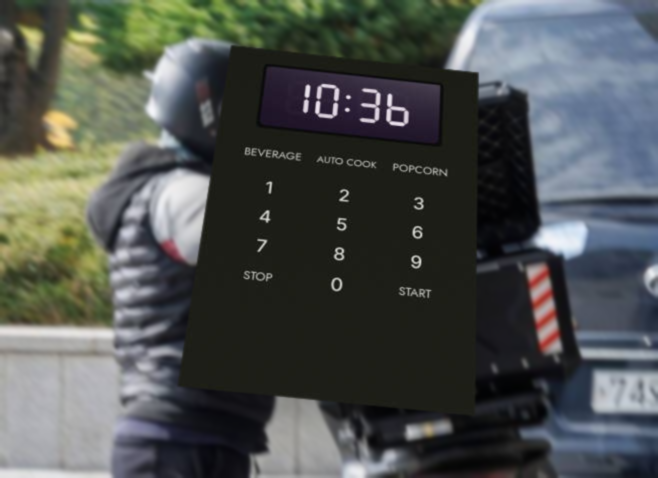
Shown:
10.36
